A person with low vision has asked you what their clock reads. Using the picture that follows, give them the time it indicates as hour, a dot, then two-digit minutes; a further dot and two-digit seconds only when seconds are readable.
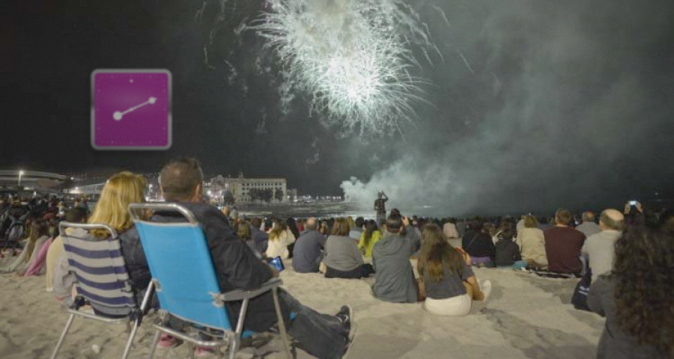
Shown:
8.11
